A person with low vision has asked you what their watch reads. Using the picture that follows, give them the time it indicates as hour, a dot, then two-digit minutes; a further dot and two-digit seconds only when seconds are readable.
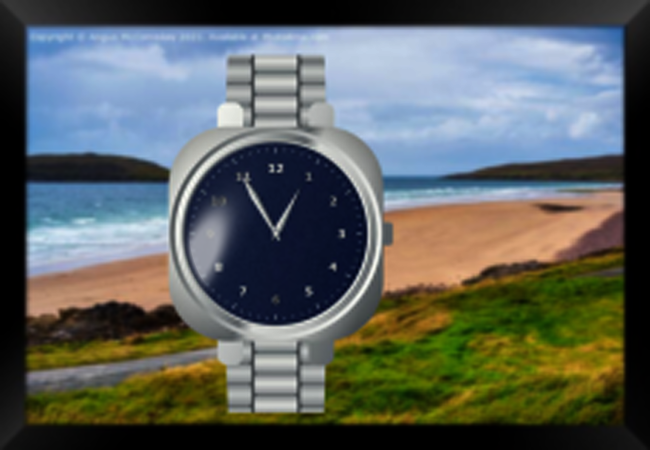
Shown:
12.55
